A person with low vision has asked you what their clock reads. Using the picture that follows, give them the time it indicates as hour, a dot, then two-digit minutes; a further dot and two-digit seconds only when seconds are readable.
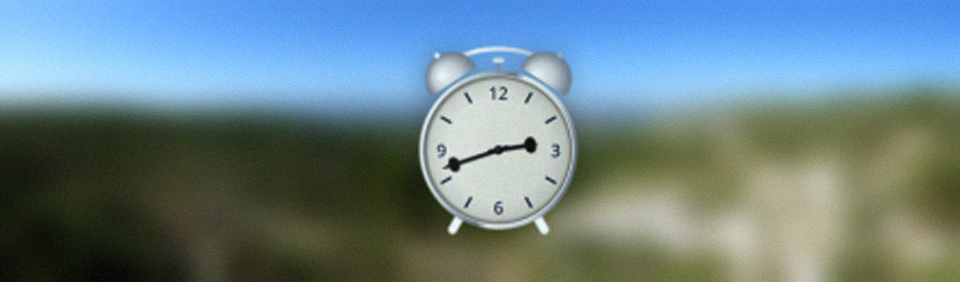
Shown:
2.42
